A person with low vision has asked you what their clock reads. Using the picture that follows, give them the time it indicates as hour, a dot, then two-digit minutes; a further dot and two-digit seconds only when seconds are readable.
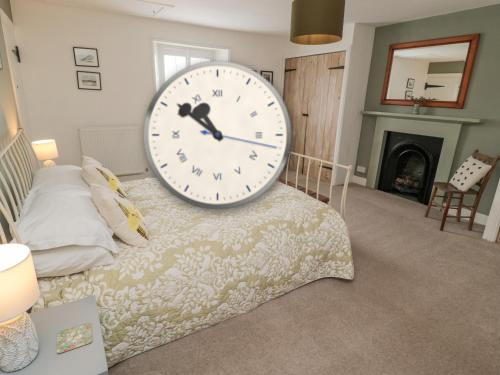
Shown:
10.51.17
